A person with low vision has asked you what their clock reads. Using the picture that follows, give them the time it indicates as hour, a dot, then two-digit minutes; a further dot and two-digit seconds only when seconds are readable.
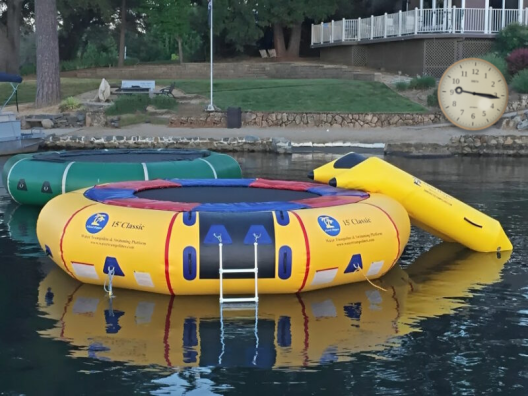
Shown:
9.16
